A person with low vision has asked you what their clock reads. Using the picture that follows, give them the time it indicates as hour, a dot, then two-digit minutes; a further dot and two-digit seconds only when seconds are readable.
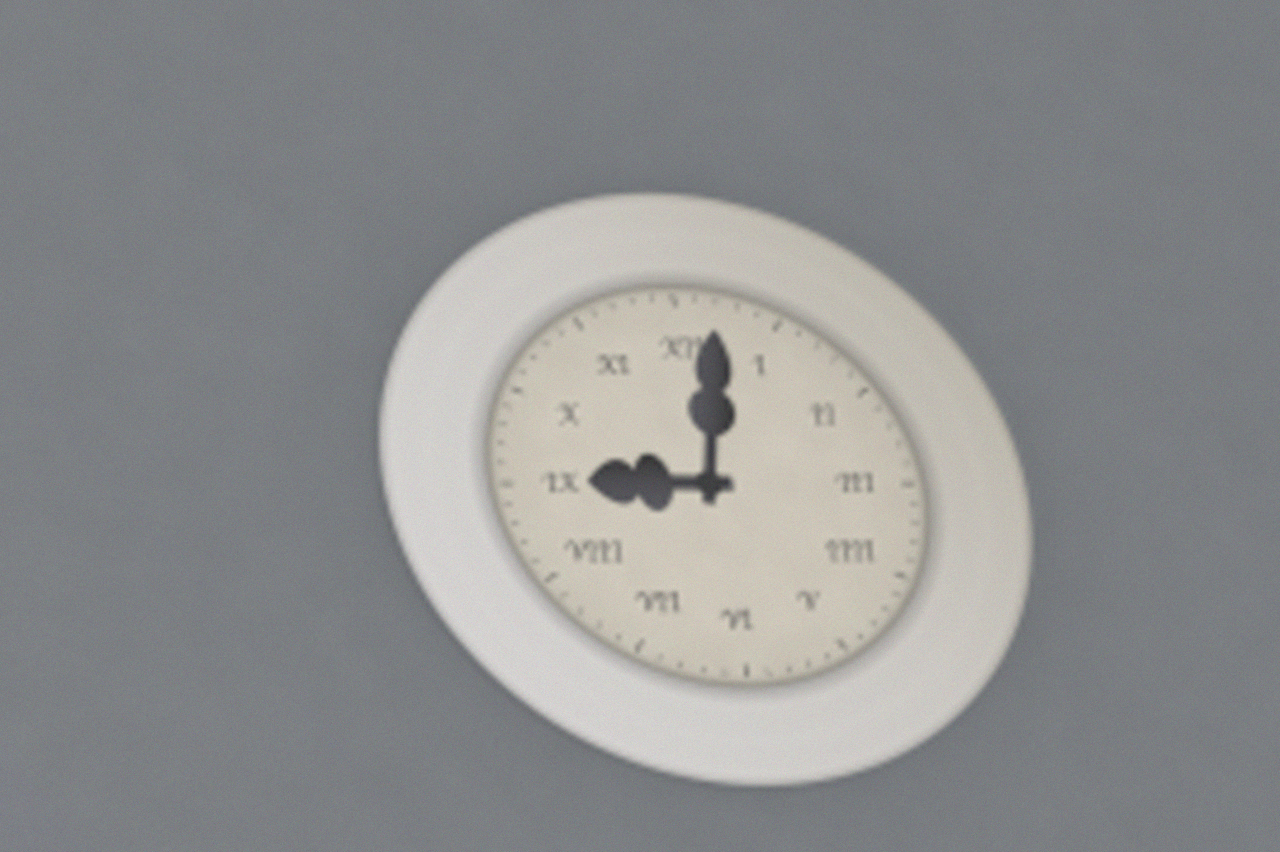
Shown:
9.02
